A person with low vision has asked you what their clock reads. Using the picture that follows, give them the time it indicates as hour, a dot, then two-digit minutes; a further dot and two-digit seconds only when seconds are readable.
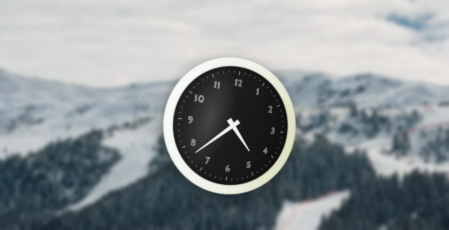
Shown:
4.38
